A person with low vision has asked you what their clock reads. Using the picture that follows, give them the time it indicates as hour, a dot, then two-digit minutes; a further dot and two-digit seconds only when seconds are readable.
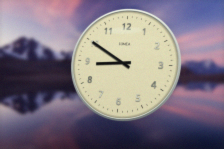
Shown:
8.50
